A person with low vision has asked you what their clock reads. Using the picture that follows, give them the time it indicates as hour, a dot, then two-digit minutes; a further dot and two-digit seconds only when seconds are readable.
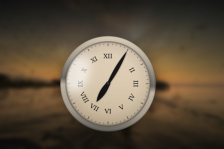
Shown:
7.05
